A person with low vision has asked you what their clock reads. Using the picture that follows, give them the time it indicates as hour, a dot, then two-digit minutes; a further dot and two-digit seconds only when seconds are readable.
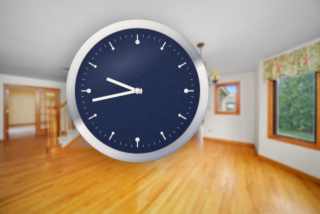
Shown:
9.43
